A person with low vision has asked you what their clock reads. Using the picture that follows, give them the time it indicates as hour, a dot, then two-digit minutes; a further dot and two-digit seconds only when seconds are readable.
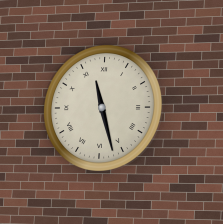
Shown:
11.27
